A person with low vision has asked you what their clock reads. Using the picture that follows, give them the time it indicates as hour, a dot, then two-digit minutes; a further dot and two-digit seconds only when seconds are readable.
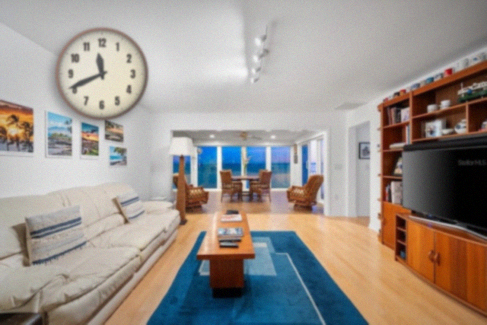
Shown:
11.41
